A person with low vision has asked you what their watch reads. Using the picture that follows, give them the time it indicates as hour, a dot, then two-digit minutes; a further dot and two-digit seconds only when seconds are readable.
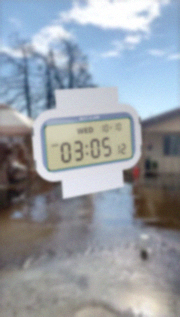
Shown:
3.05
